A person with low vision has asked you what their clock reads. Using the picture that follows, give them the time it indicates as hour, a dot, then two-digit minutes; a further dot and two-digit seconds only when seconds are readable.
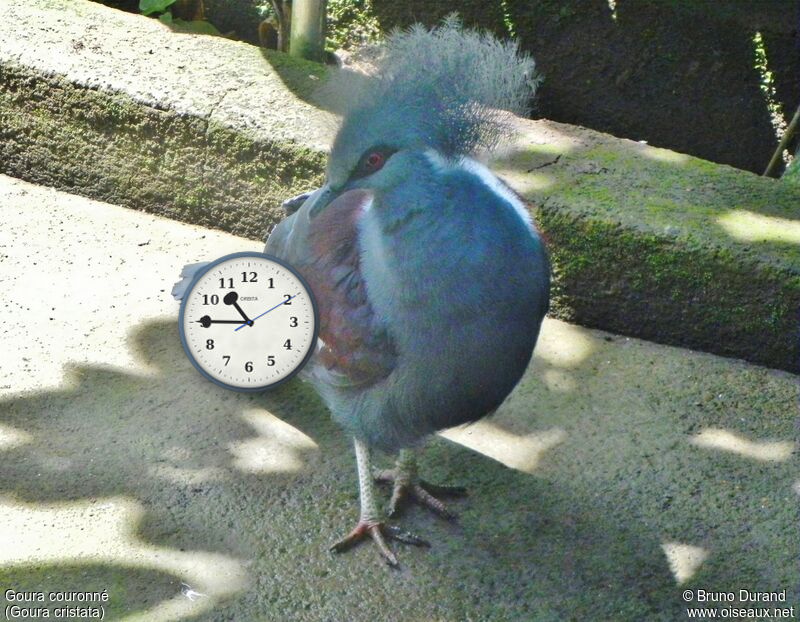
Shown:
10.45.10
